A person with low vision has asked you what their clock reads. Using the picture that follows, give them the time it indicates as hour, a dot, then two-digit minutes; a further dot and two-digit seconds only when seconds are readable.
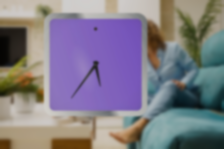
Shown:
5.36
